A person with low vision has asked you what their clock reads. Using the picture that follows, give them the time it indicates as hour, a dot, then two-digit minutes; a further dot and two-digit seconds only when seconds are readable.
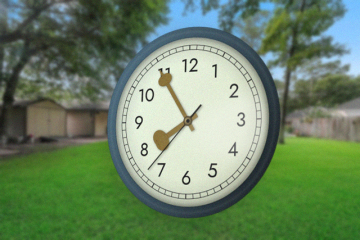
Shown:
7.54.37
